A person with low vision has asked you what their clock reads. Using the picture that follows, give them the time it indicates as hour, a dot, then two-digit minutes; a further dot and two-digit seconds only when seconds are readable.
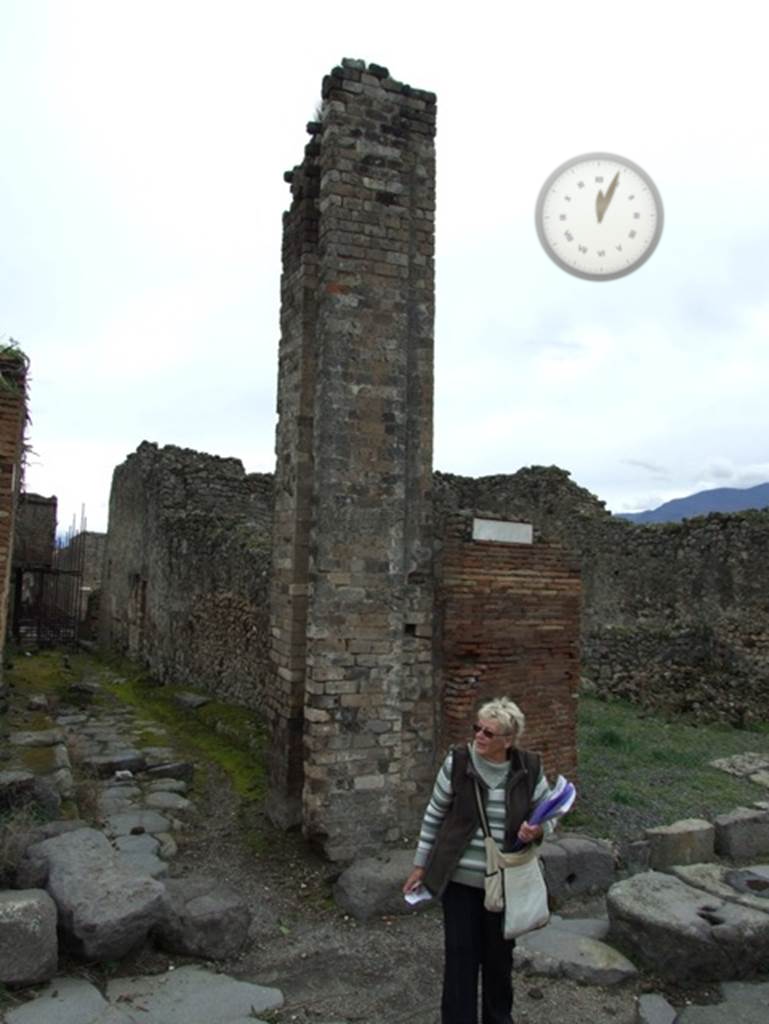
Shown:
12.04
